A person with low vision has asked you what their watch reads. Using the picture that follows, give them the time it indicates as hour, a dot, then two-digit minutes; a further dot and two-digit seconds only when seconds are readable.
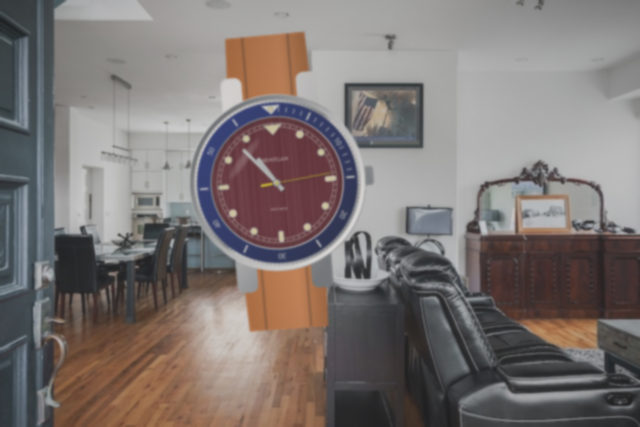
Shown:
10.53.14
